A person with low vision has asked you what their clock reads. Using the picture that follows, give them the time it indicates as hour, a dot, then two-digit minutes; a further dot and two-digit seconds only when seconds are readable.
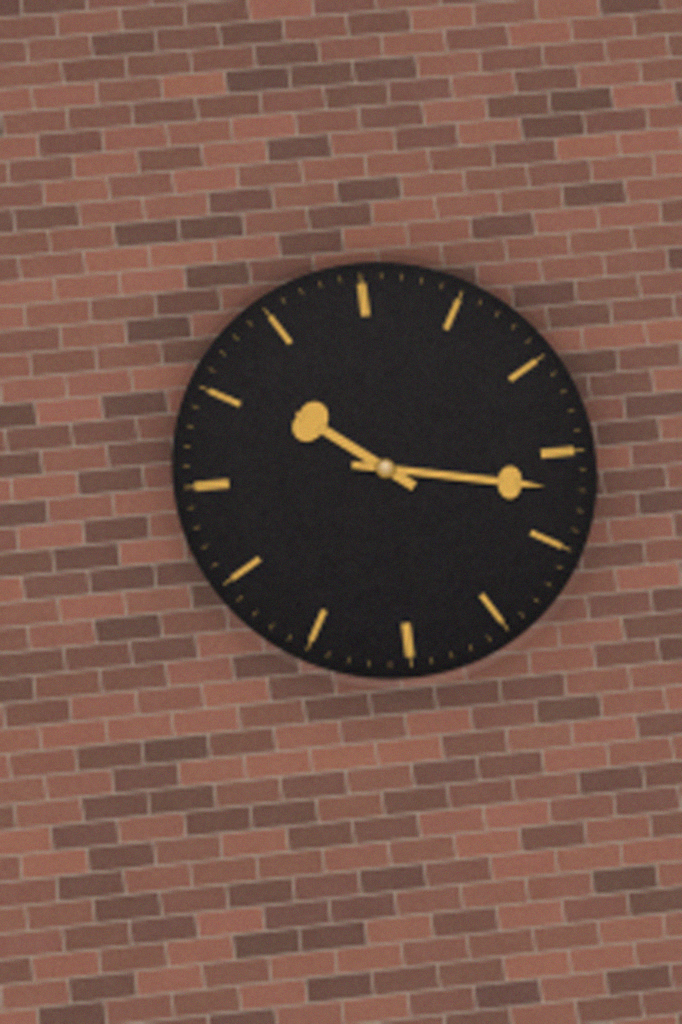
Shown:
10.17
